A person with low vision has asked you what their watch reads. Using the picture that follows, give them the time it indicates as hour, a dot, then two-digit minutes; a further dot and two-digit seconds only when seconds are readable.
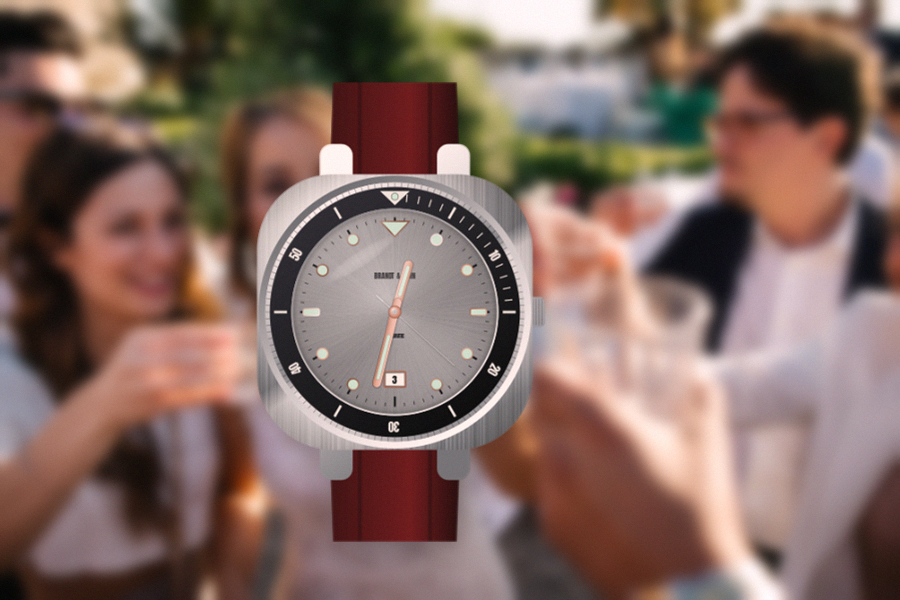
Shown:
12.32.22
